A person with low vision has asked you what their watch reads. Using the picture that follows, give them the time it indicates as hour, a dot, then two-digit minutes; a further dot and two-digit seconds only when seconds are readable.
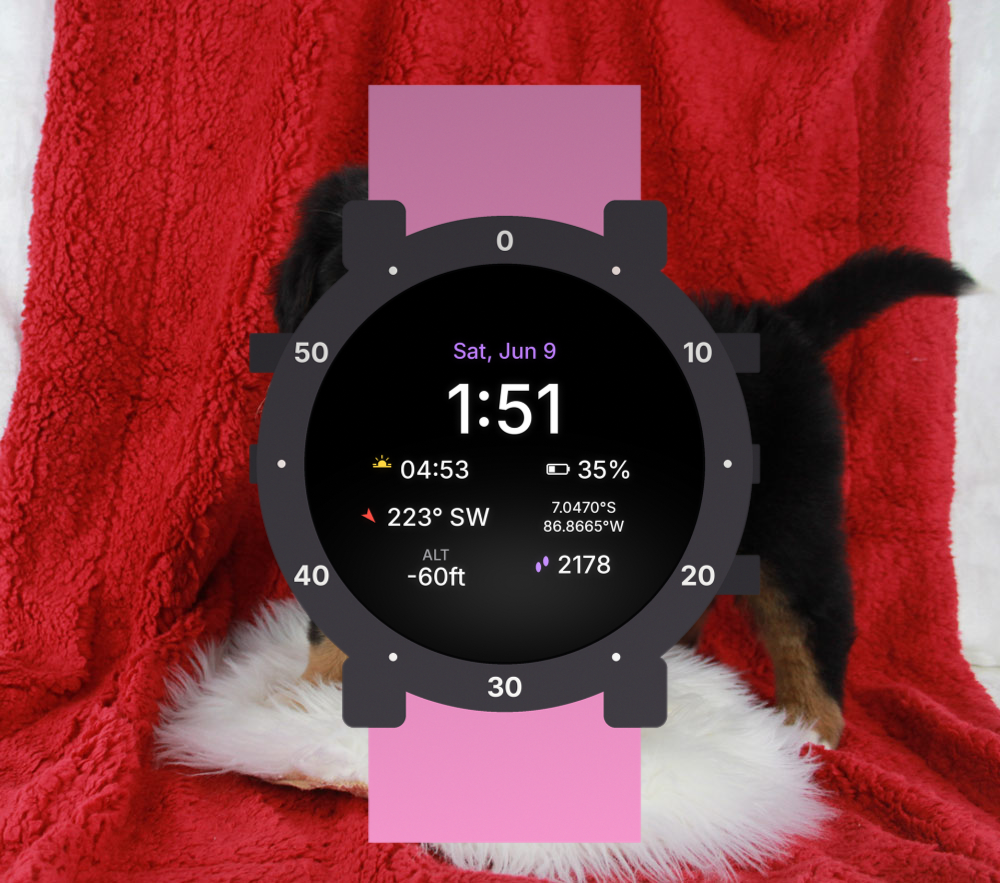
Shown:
1.51
